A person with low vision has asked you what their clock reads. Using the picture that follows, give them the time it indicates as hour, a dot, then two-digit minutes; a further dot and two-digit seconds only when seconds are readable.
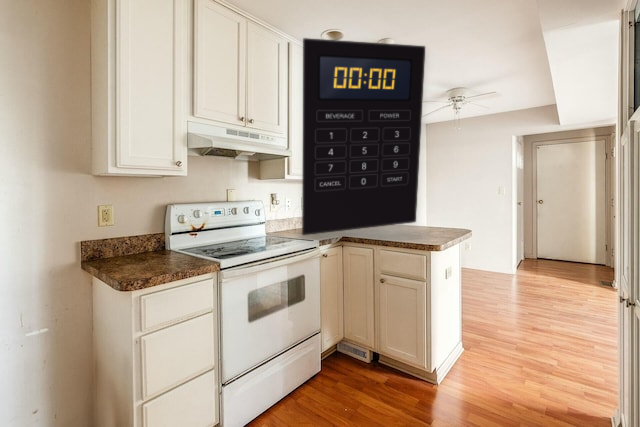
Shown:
0.00
